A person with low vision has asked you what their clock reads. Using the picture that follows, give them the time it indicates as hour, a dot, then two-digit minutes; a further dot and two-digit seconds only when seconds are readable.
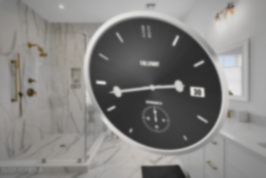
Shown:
2.43
